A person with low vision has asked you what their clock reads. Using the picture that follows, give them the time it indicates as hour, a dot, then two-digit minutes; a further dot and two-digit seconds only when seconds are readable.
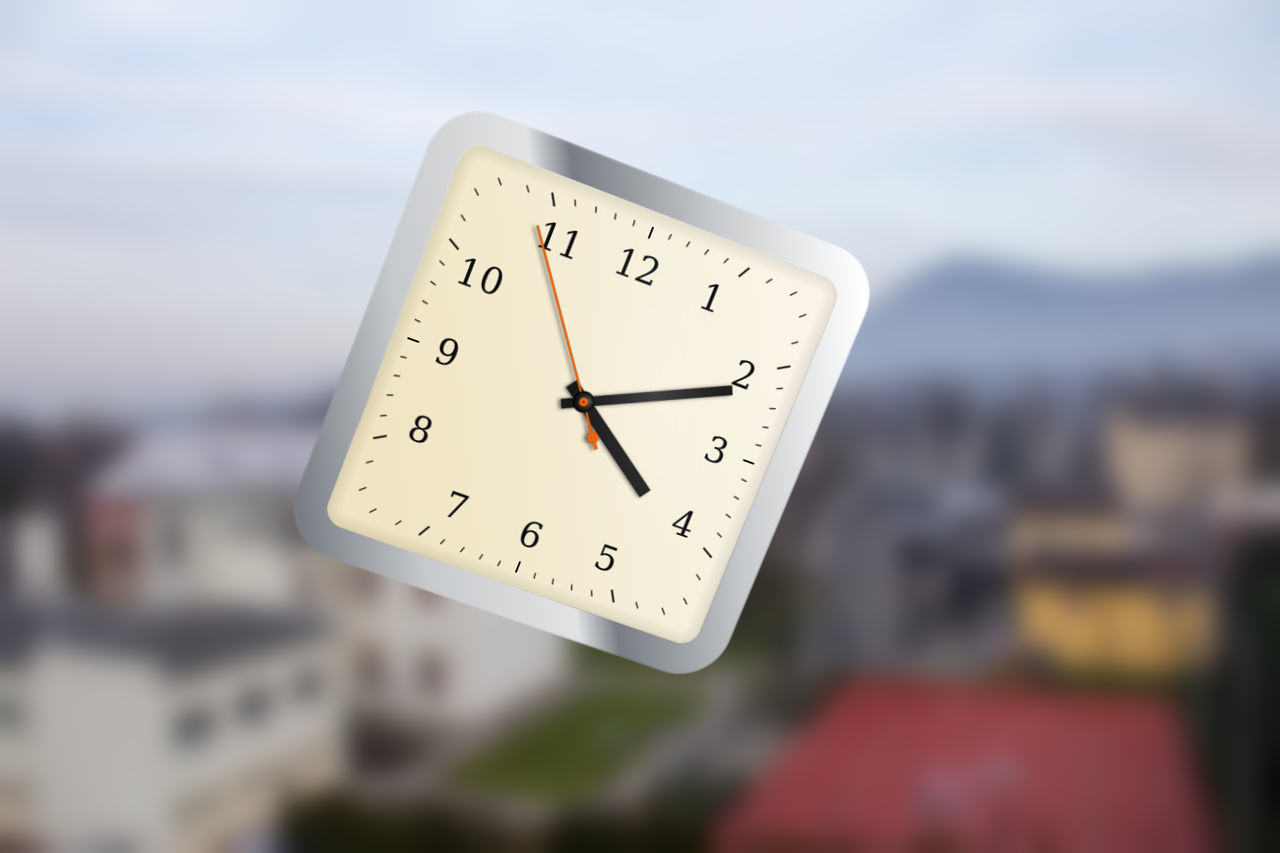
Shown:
4.10.54
